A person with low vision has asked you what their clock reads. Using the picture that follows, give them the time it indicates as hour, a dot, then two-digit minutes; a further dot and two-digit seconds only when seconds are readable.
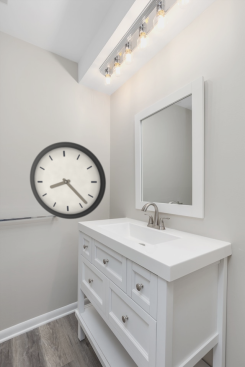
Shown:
8.23
